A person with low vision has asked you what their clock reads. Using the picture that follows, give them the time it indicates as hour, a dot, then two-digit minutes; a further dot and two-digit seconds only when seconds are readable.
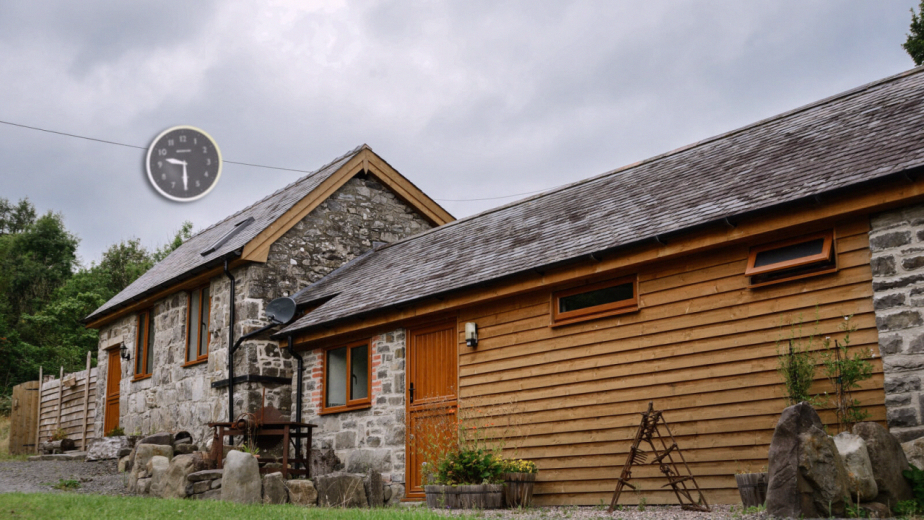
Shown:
9.30
